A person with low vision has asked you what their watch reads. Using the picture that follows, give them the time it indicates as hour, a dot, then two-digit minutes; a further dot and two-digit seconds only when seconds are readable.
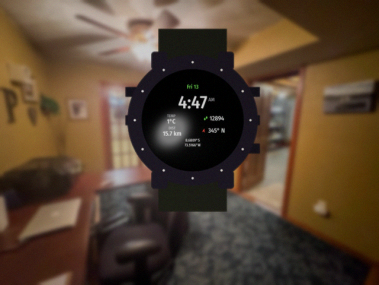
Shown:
4.47
